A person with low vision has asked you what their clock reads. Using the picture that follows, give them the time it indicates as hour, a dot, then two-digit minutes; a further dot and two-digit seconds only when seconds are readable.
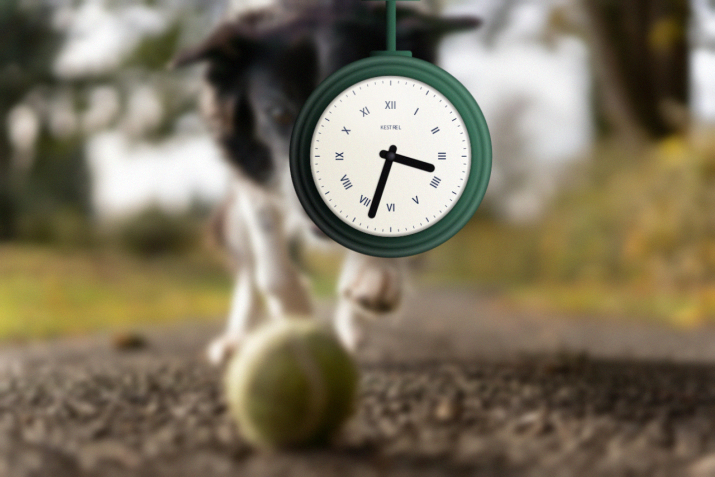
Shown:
3.33
